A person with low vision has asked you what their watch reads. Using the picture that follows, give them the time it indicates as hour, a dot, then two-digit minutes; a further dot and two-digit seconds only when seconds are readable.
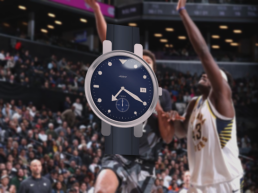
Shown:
7.20
